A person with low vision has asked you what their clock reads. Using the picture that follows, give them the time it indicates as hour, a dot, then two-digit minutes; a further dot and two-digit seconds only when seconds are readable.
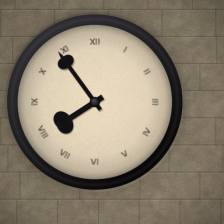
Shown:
7.54
